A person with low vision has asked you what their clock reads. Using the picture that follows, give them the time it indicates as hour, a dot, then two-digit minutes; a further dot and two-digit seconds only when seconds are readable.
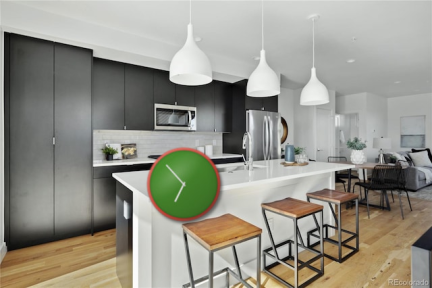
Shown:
6.53
